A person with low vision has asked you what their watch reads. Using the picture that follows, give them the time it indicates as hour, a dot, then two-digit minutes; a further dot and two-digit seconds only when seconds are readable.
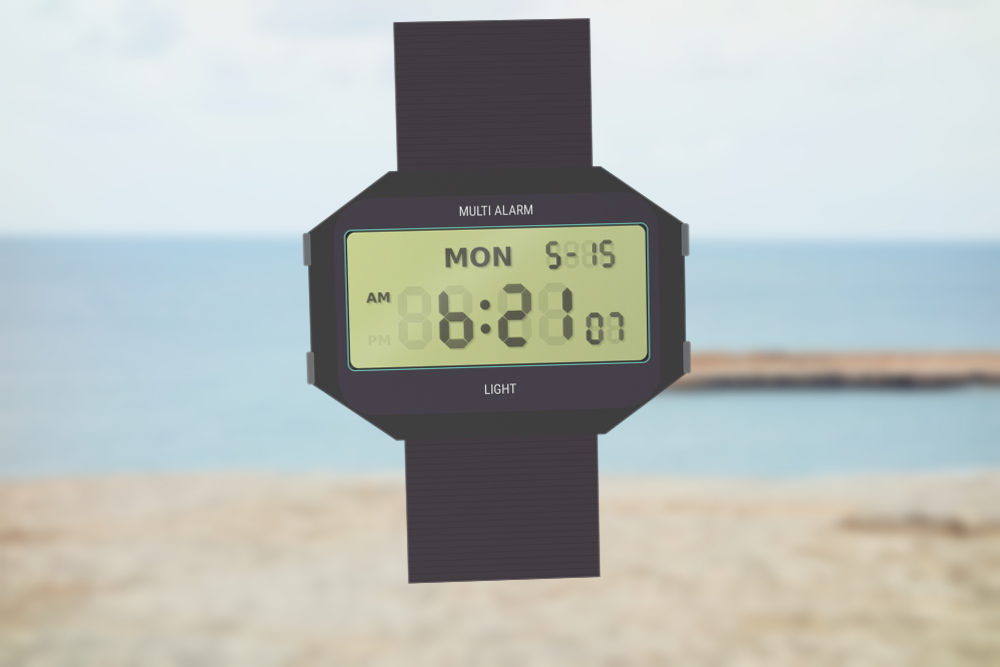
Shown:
6.21.07
